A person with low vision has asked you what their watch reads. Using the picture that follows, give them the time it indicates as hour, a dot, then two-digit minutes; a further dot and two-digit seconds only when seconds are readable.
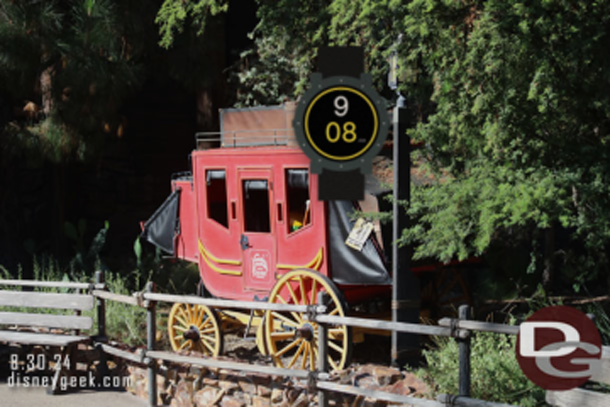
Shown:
9.08
